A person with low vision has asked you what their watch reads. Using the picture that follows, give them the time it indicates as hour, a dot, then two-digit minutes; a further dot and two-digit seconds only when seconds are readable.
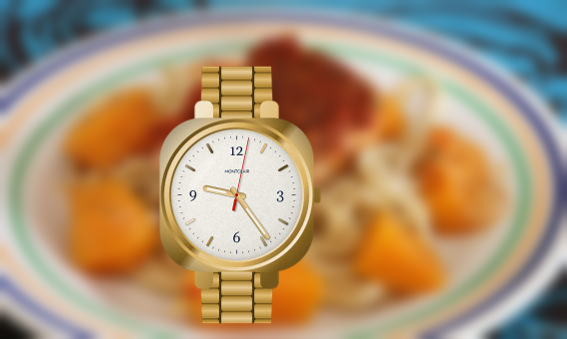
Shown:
9.24.02
